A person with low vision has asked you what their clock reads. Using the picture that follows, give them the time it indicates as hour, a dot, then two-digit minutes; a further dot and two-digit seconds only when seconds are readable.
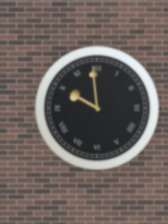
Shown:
9.59
